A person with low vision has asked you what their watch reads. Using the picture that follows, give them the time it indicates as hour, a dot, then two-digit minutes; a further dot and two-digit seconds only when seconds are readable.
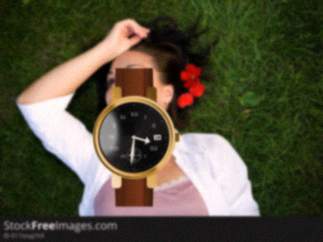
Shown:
3.31
